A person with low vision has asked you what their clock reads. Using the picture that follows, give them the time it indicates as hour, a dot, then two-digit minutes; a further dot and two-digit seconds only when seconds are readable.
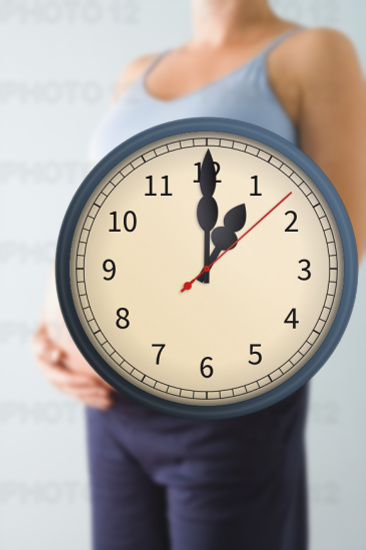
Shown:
1.00.08
